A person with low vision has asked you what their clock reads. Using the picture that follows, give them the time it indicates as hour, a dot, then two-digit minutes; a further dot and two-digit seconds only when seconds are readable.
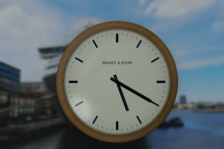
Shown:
5.20
